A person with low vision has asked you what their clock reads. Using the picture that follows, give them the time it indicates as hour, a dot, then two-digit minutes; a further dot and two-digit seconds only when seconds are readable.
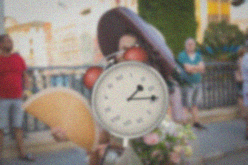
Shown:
2.19
